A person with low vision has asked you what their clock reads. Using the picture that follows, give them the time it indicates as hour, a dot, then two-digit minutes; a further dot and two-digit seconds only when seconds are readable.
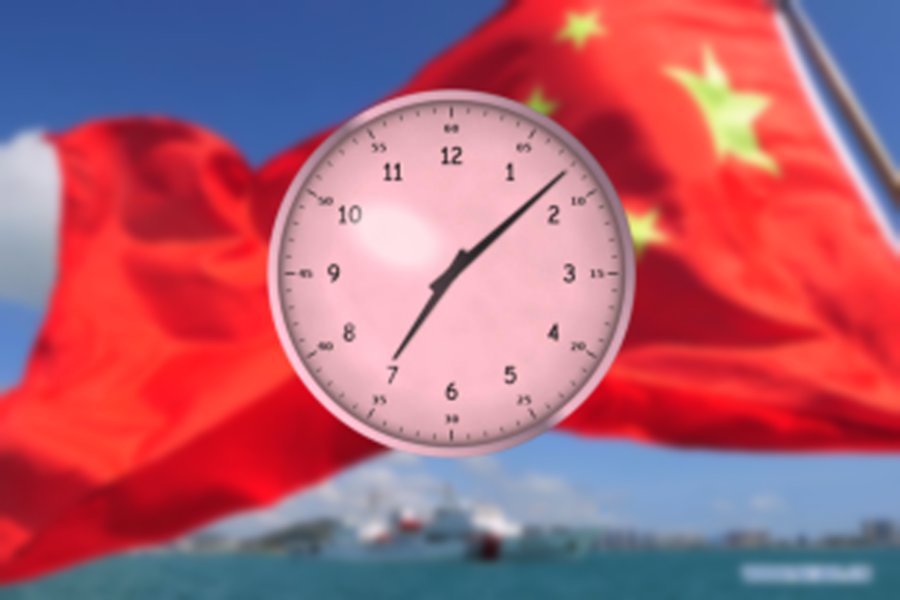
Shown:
7.08
